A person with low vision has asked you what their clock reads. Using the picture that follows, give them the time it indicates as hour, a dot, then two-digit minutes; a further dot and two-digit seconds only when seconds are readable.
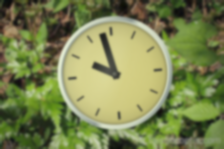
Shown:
9.58
